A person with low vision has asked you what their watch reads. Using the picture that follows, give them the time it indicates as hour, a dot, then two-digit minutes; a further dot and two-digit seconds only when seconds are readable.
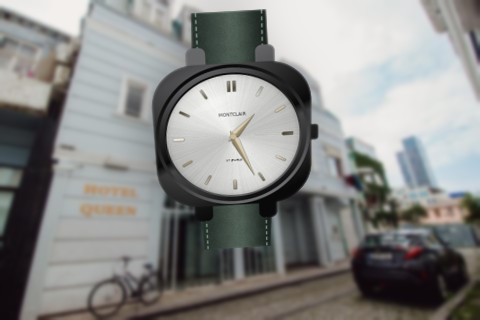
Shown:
1.26
